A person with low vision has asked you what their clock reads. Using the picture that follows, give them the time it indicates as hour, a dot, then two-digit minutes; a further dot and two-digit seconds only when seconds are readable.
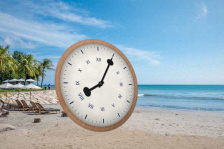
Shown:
8.05
